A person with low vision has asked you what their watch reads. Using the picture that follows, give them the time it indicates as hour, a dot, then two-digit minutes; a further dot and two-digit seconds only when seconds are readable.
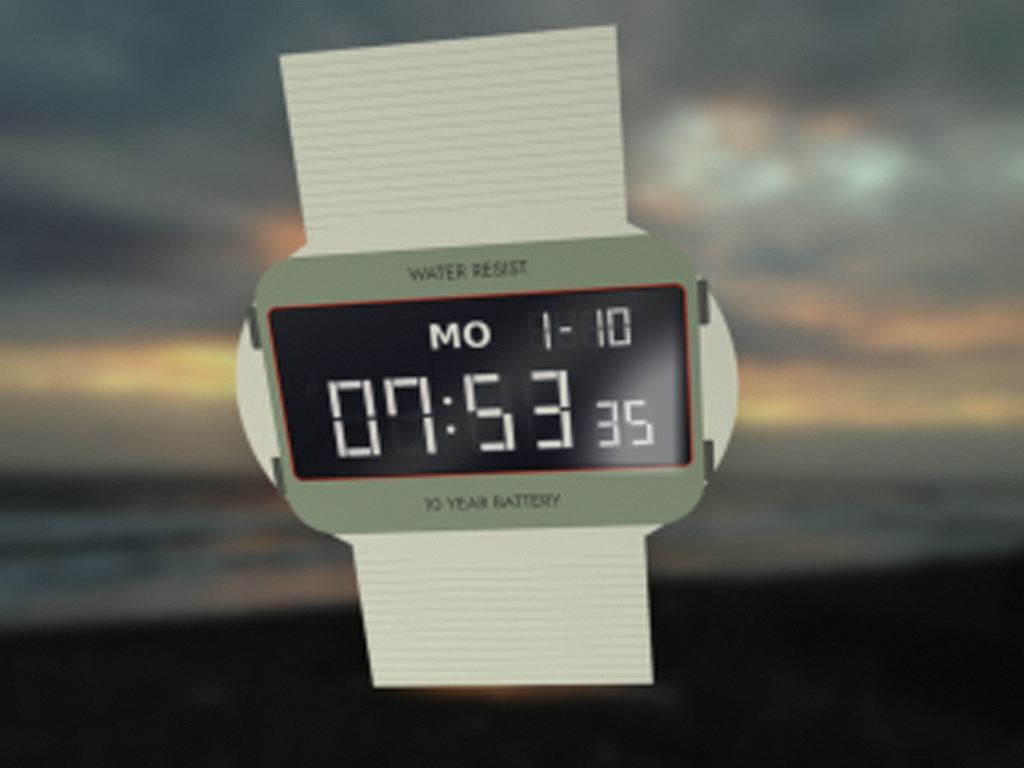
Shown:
7.53.35
